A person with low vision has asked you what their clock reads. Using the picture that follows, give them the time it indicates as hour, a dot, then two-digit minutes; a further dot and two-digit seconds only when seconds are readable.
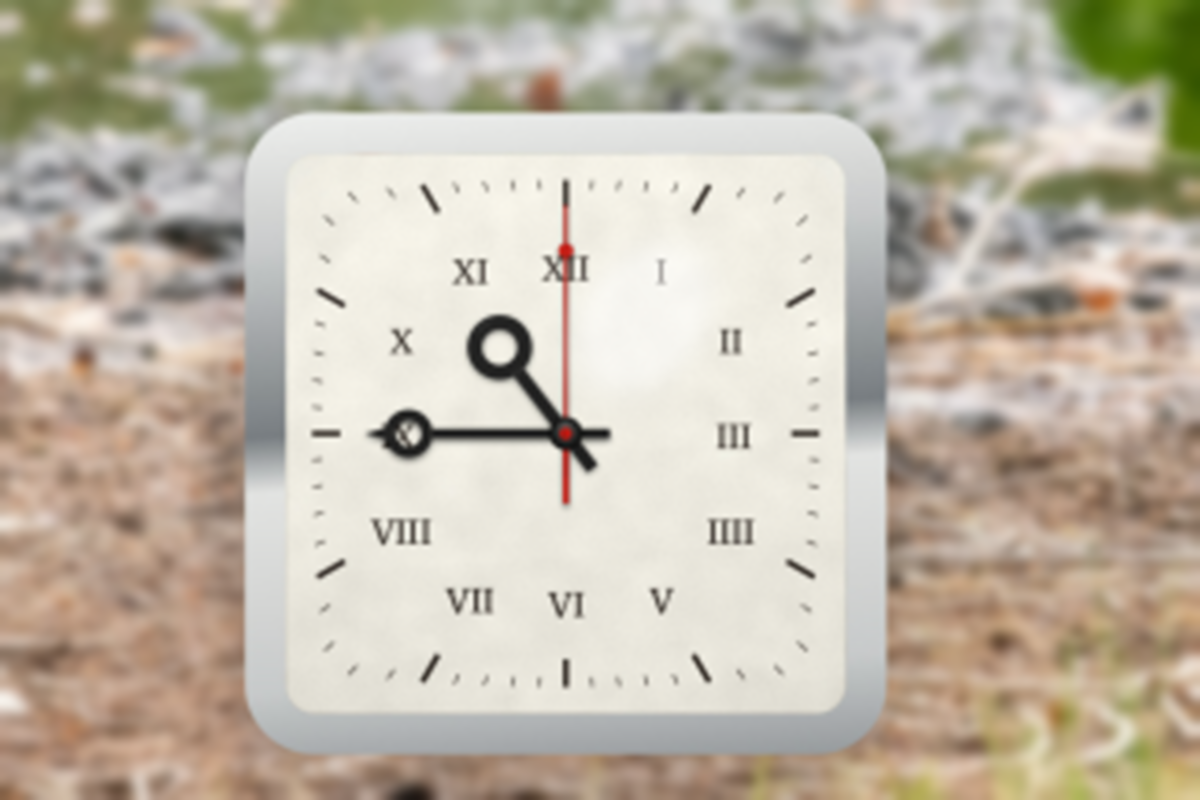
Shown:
10.45.00
